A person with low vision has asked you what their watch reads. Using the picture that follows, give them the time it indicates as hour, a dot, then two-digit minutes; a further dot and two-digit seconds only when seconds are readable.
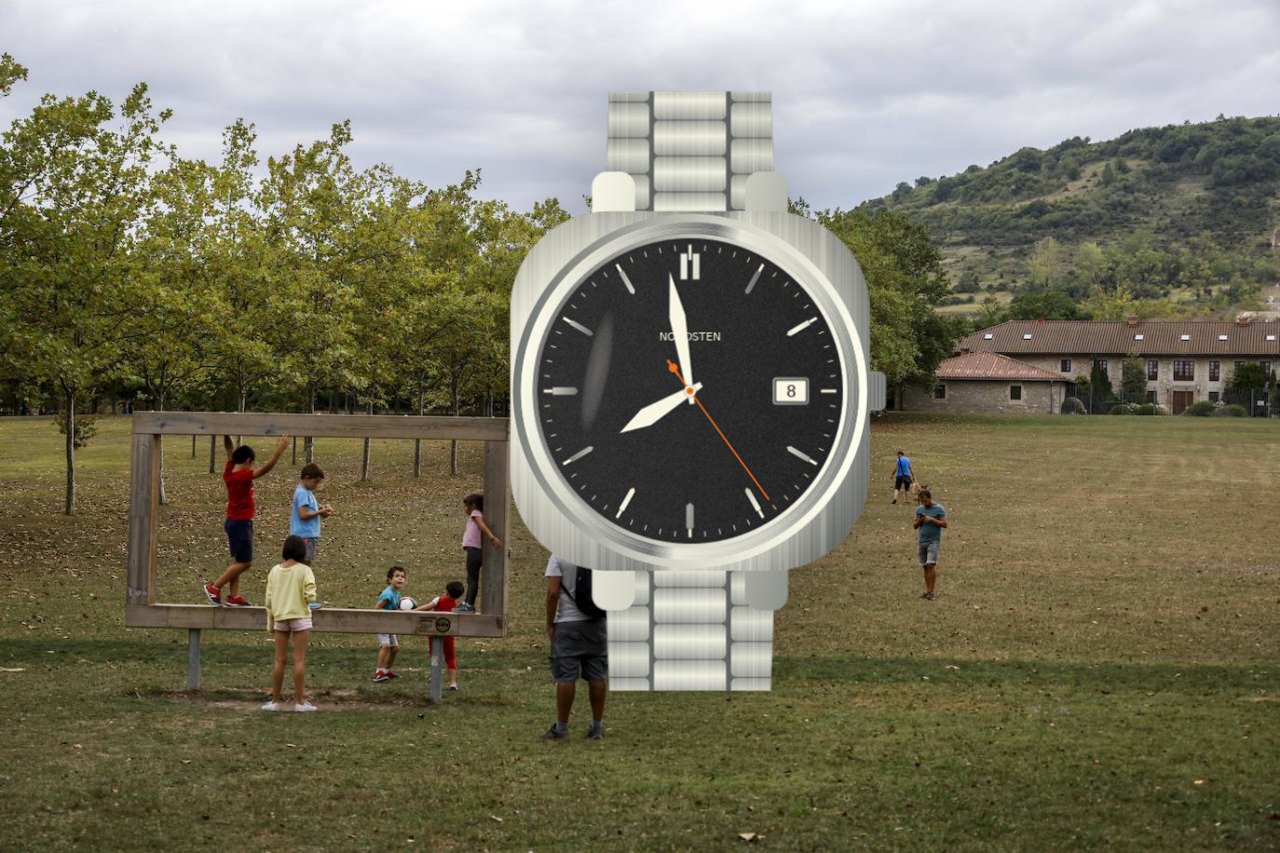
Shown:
7.58.24
